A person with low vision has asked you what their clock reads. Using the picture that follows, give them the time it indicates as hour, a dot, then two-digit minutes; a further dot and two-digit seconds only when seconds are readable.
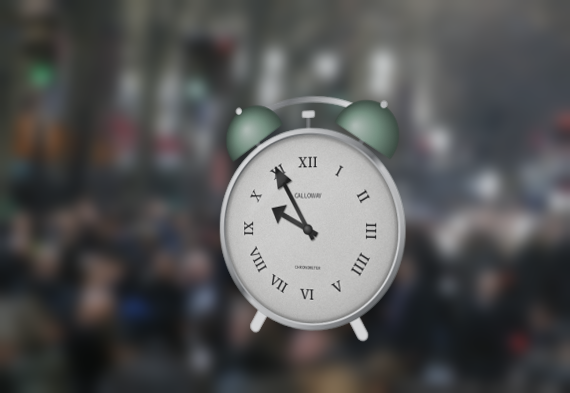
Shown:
9.55
